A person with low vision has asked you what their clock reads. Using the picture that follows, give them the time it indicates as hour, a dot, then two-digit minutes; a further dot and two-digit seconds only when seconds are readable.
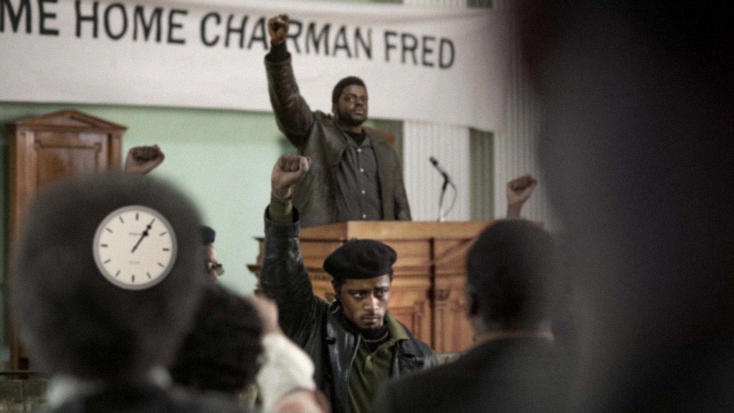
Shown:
1.05
